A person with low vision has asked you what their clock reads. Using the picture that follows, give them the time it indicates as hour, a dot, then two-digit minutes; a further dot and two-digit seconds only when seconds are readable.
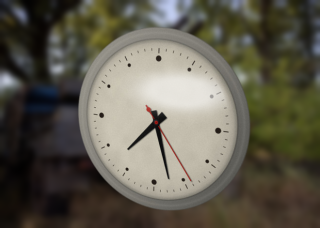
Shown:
7.27.24
